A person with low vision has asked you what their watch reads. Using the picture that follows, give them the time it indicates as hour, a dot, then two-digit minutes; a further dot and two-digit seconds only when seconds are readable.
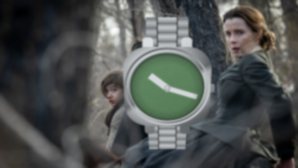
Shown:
10.18
